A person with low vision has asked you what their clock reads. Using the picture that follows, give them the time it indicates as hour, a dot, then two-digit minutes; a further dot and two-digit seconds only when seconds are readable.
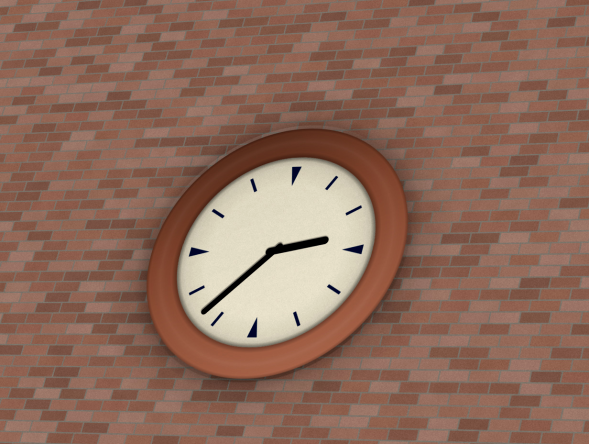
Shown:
2.37
